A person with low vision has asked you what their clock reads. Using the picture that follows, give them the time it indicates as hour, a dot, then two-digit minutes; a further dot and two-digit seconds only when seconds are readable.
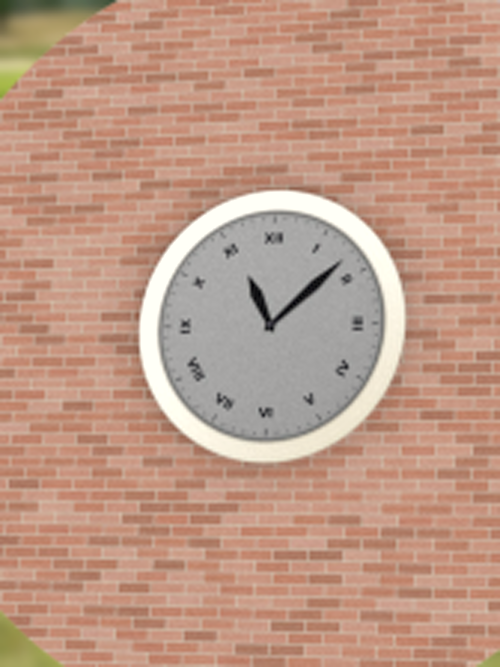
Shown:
11.08
